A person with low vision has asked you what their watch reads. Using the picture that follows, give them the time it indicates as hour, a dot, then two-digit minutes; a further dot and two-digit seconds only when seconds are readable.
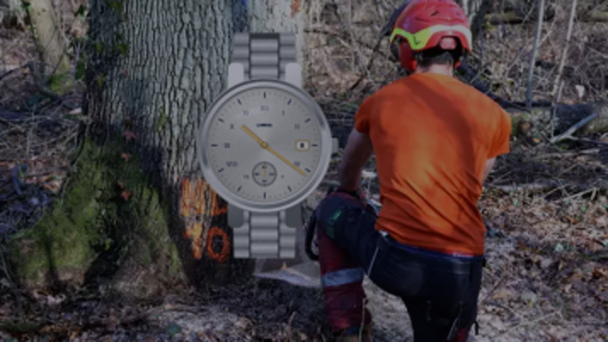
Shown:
10.21
